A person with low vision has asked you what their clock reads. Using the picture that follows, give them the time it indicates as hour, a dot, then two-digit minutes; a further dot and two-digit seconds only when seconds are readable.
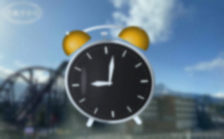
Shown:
9.02
